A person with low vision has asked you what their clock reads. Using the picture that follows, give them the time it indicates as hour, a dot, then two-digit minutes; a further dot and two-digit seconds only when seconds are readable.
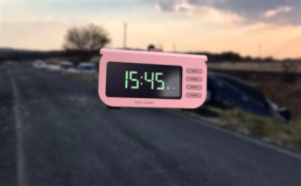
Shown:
15.45
